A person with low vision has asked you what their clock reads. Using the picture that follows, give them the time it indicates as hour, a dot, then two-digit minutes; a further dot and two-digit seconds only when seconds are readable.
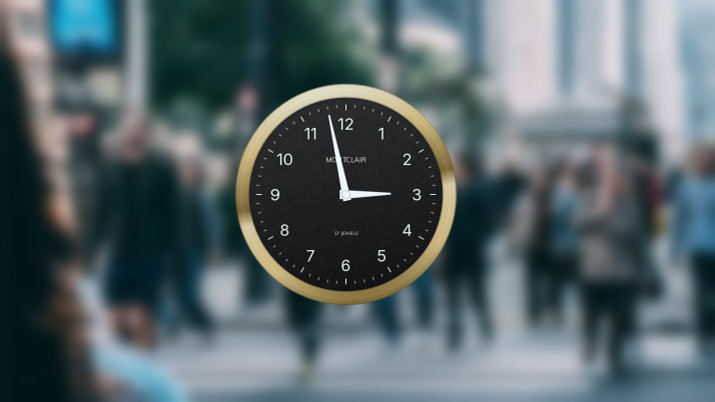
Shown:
2.58
